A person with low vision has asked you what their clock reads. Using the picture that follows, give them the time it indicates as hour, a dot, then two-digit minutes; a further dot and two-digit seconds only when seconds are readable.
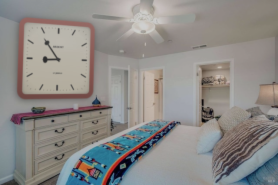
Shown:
8.54
